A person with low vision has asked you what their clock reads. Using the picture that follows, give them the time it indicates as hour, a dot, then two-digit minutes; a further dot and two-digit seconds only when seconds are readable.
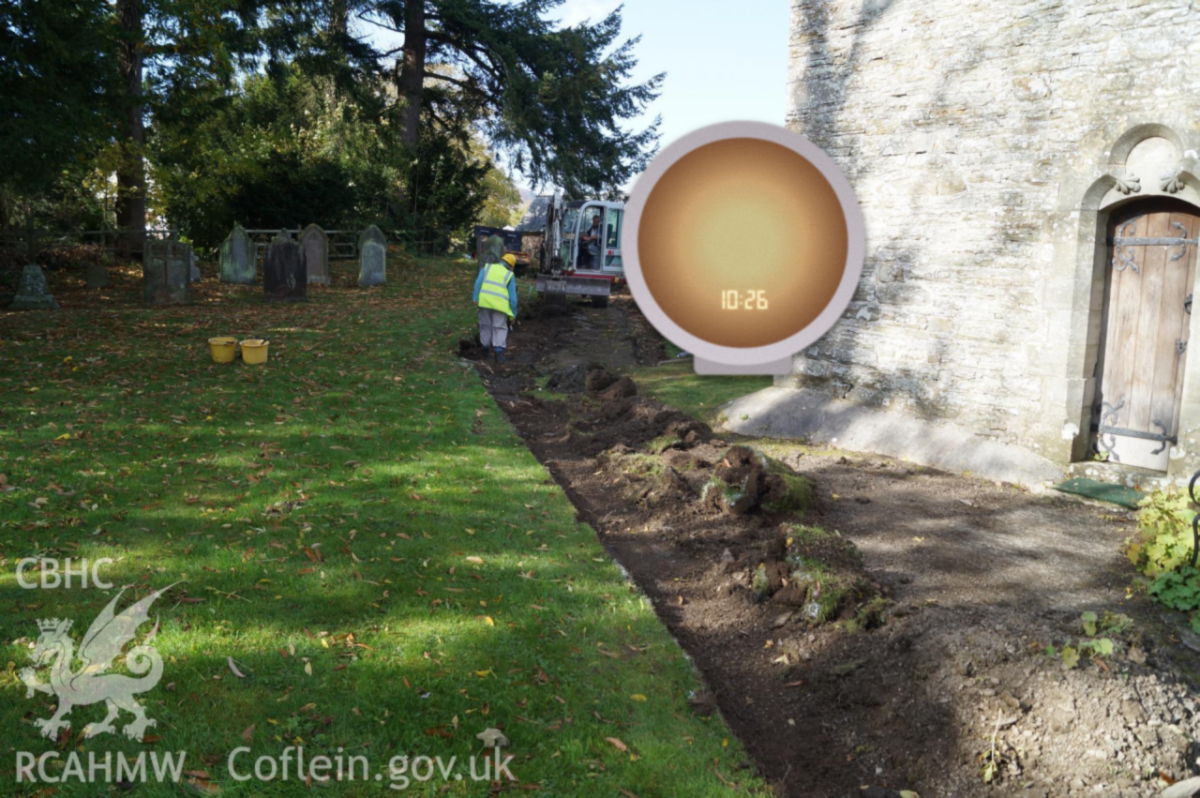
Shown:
10.26
